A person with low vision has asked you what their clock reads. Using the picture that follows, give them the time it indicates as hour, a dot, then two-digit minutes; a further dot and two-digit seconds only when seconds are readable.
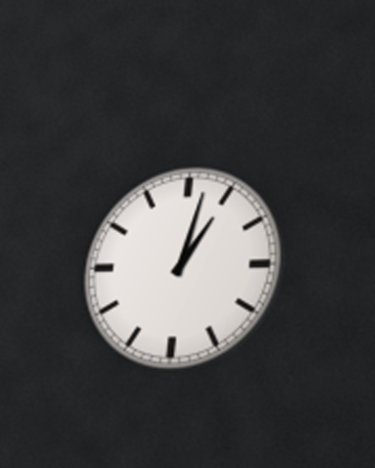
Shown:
1.02
